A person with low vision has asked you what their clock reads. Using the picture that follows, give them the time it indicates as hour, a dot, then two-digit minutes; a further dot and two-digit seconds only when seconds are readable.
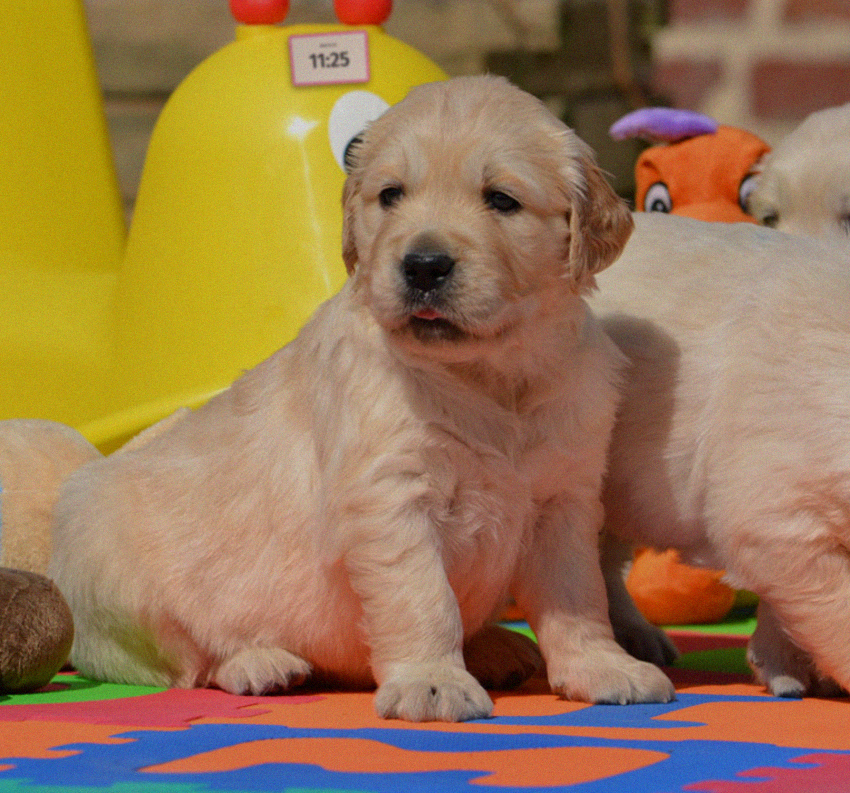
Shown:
11.25
